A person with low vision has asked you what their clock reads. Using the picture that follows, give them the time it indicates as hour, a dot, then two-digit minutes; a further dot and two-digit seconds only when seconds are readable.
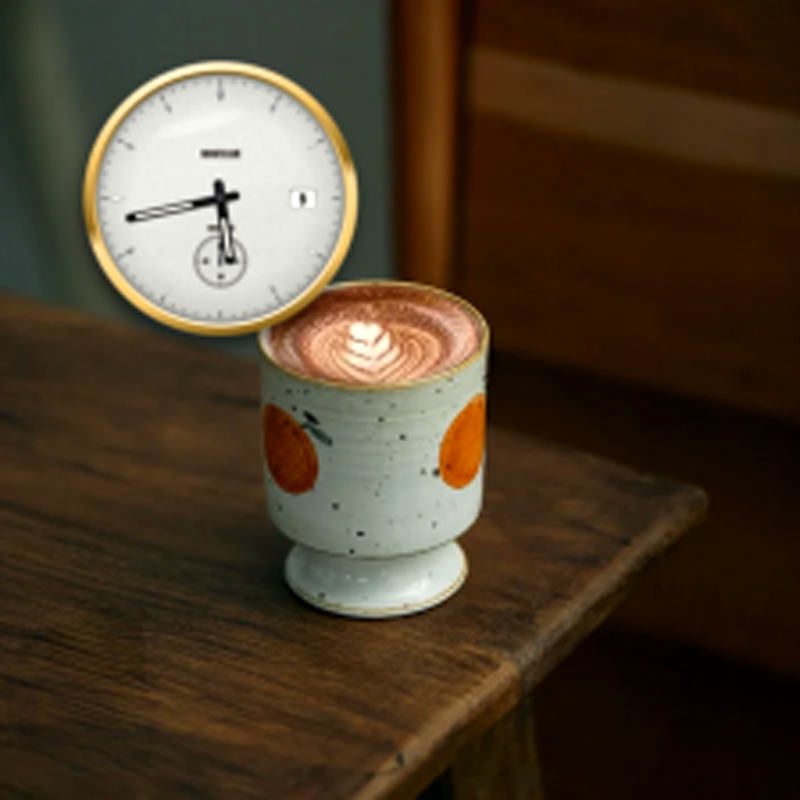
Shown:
5.43
